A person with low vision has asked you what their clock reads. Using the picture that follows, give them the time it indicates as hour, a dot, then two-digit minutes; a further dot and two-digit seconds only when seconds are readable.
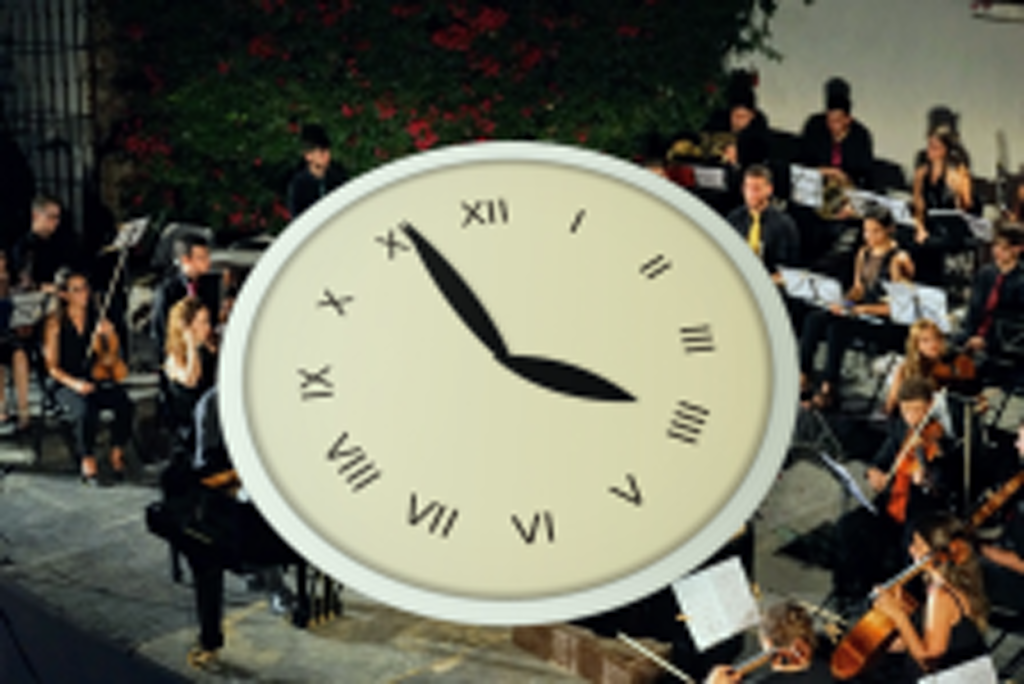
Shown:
3.56
